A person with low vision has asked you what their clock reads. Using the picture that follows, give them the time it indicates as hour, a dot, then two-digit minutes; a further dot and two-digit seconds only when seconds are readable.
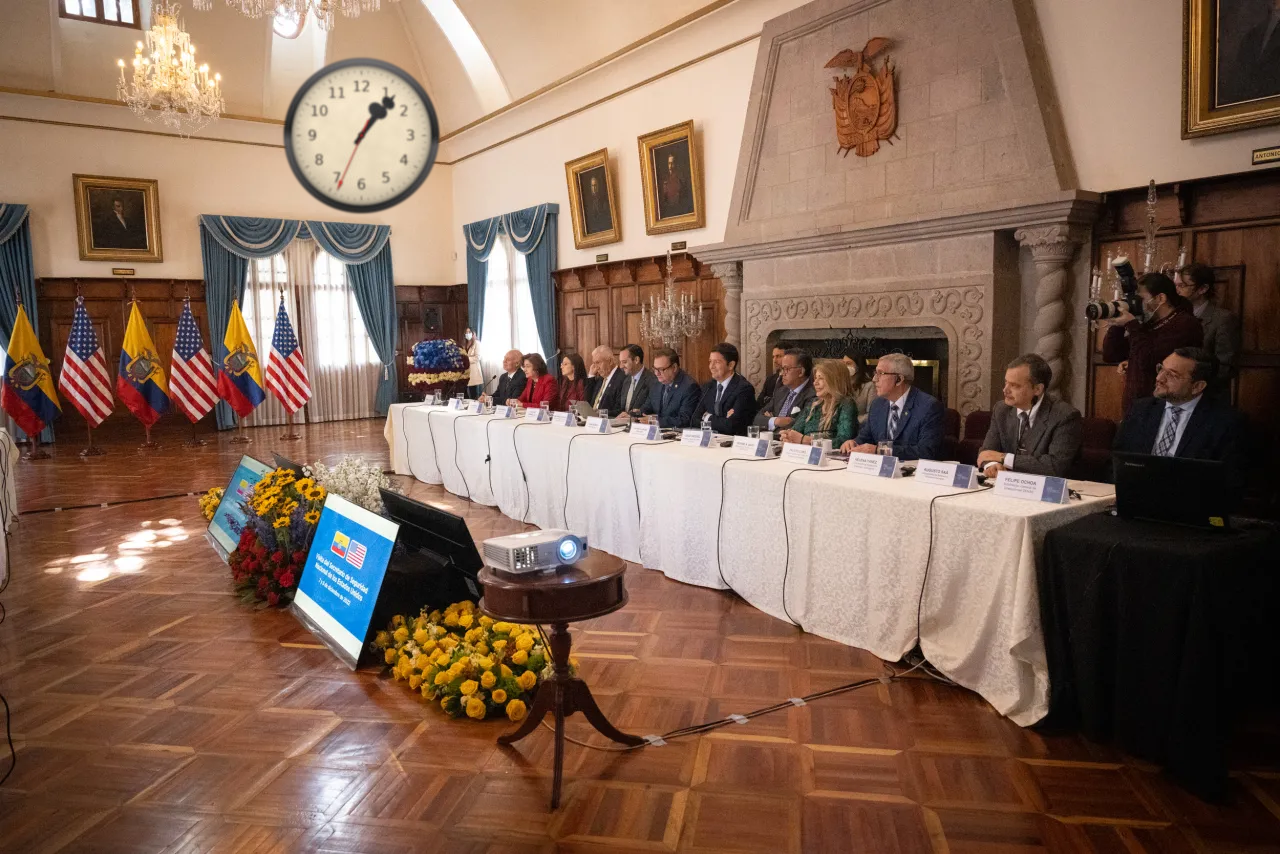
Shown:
1.06.34
